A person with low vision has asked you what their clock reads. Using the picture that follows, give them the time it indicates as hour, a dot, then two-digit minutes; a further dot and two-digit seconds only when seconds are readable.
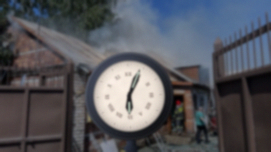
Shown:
6.04
